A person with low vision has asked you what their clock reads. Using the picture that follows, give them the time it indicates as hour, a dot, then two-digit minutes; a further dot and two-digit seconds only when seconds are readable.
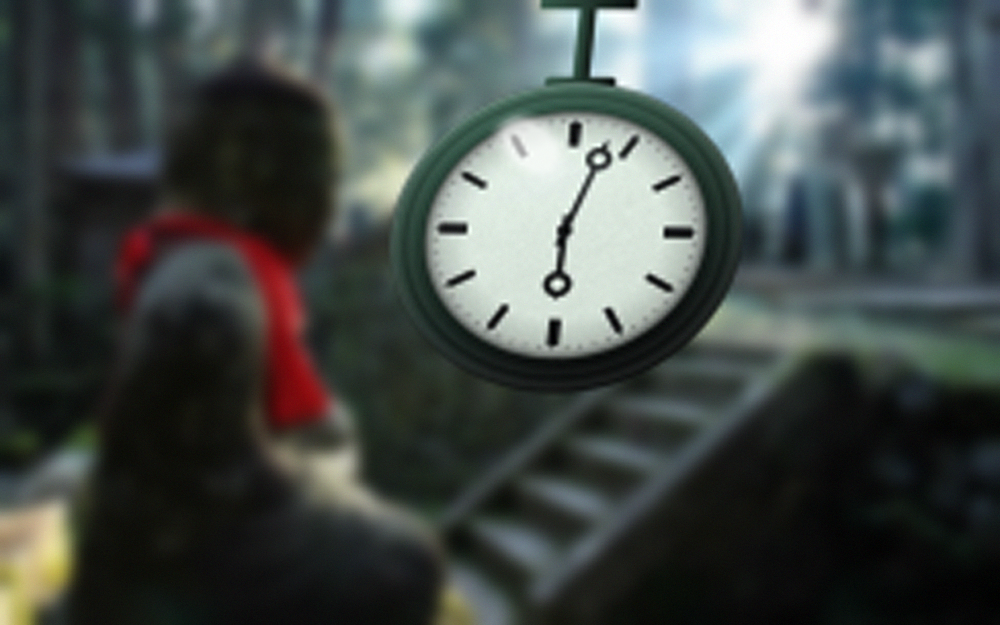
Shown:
6.03
